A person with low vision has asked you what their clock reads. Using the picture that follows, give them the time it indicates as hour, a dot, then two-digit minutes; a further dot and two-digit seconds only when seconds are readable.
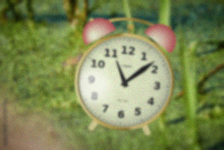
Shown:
11.08
